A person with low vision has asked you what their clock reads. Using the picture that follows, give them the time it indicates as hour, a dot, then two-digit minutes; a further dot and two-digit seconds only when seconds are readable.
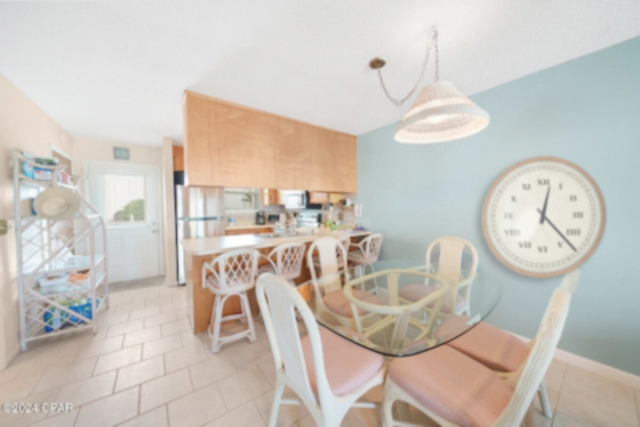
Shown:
12.23
